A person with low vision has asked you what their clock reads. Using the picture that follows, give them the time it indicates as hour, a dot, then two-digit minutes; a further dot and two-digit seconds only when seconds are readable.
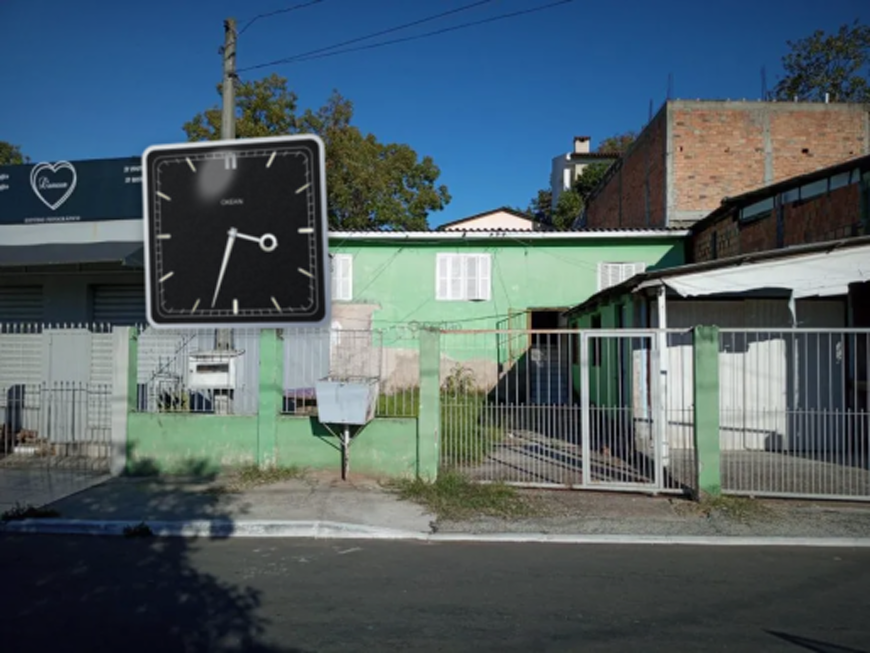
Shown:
3.33
